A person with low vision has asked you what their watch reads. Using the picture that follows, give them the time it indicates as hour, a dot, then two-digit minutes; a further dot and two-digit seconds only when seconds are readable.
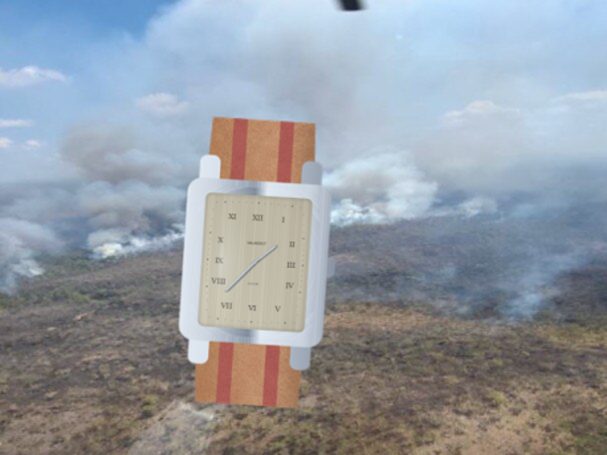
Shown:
1.37
